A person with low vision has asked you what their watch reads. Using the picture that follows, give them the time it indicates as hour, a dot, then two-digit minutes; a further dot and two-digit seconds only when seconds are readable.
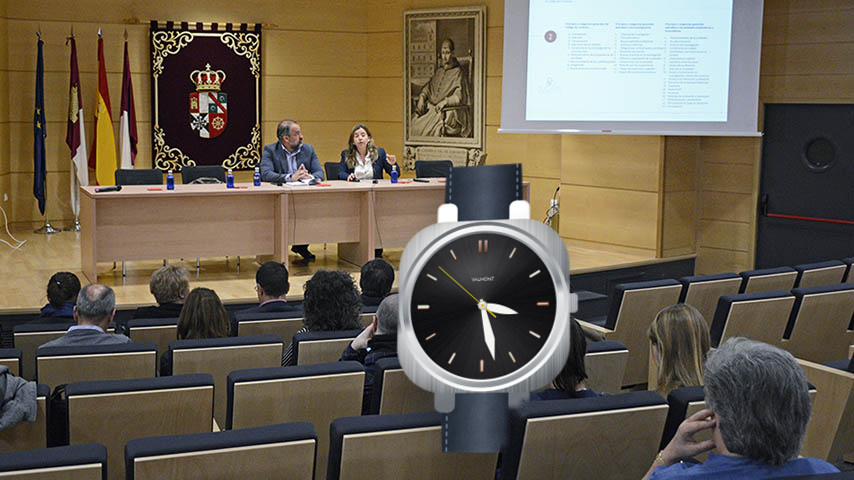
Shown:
3.27.52
